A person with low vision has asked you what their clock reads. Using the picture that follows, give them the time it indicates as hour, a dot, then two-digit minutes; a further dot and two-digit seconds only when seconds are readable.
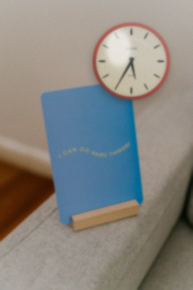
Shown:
5.35
